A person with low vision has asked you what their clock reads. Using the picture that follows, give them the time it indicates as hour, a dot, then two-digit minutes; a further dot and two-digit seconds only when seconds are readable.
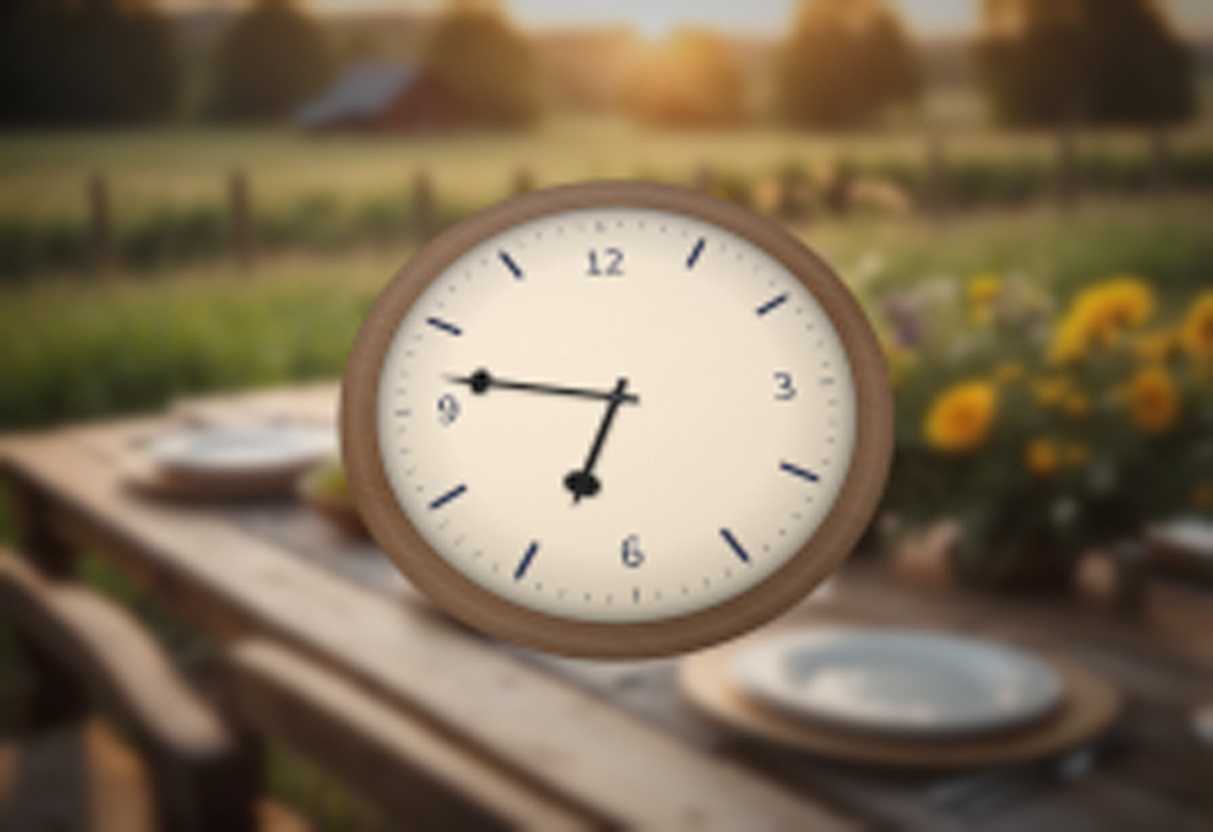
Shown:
6.47
